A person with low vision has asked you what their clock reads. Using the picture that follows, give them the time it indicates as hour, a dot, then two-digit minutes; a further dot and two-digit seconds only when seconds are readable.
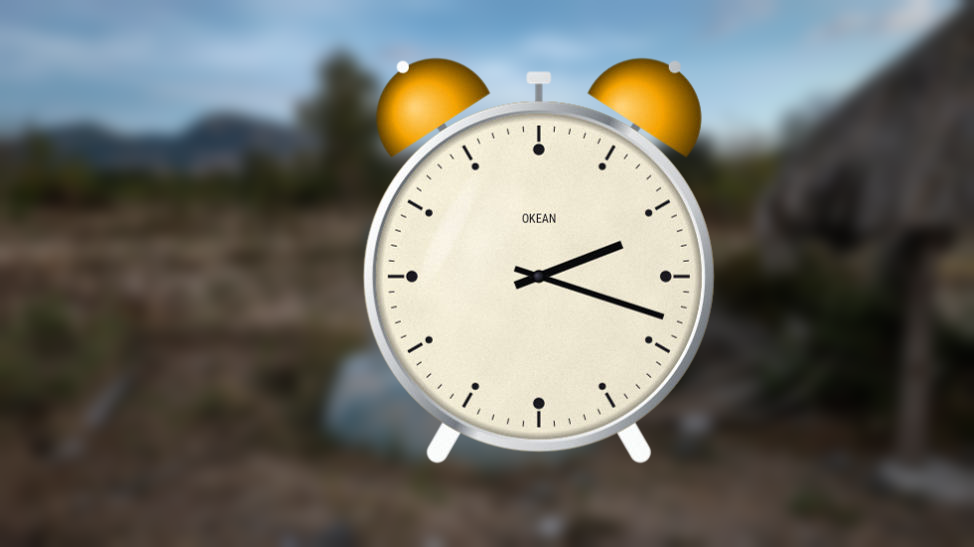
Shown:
2.18
